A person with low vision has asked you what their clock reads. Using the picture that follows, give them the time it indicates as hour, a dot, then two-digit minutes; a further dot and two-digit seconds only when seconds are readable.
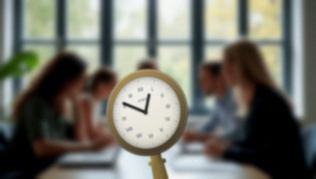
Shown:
12.51
